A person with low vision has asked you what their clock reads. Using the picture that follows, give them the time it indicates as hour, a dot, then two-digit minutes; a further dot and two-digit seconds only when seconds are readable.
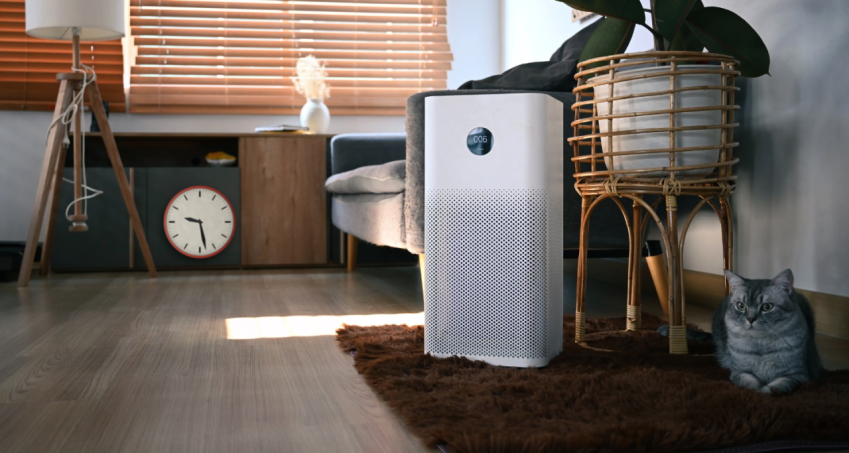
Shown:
9.28
